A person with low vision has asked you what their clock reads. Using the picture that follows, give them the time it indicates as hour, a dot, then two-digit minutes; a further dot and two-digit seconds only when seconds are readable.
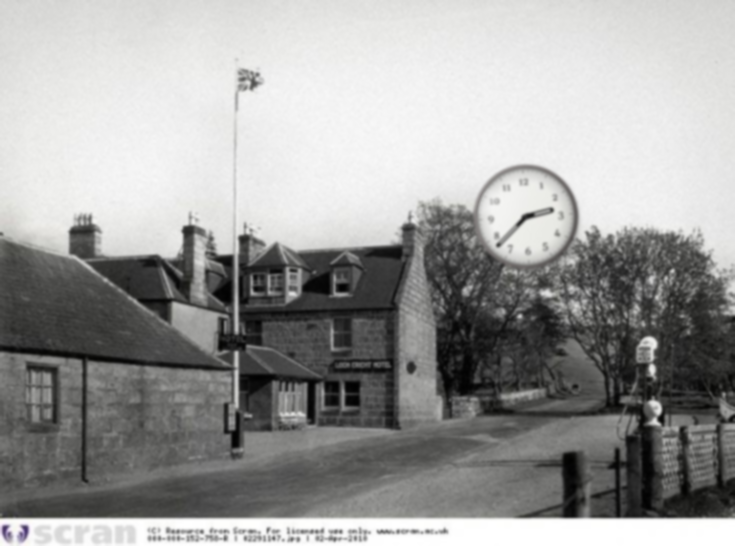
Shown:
2.38
